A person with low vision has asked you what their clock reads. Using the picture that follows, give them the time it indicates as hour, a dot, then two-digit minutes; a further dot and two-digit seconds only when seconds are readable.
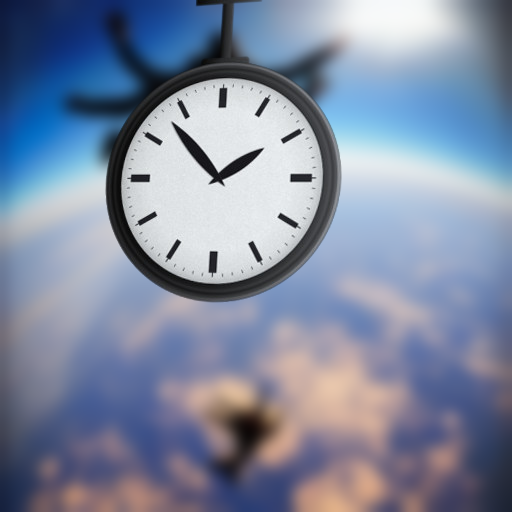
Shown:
1.53
